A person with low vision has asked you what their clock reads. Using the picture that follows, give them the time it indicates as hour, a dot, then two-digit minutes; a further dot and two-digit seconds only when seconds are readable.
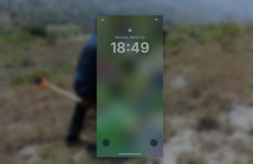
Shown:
18.49
